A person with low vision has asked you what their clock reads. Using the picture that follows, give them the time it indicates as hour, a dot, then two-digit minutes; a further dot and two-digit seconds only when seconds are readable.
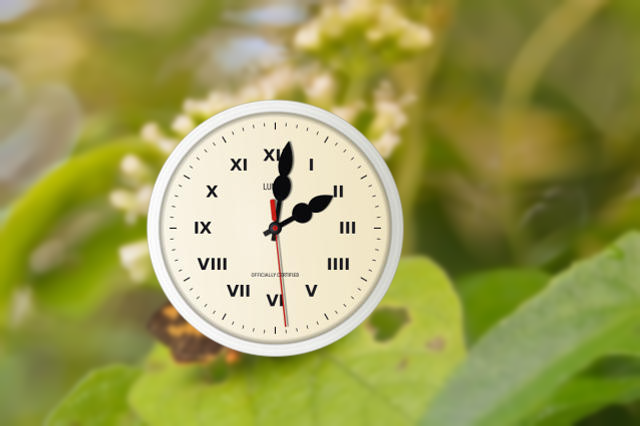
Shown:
2.01.29
